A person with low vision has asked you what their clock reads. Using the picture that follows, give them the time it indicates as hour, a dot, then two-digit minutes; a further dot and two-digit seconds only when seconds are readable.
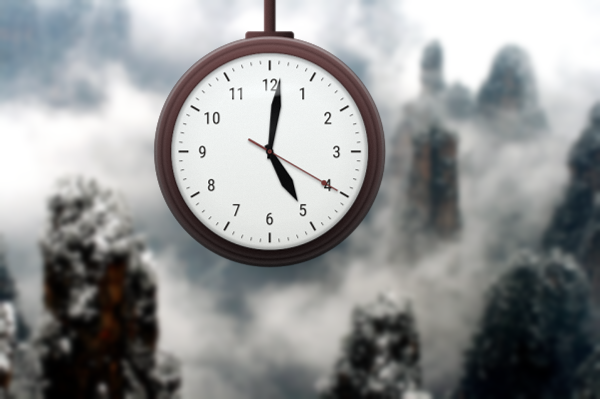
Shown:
5.01.20
